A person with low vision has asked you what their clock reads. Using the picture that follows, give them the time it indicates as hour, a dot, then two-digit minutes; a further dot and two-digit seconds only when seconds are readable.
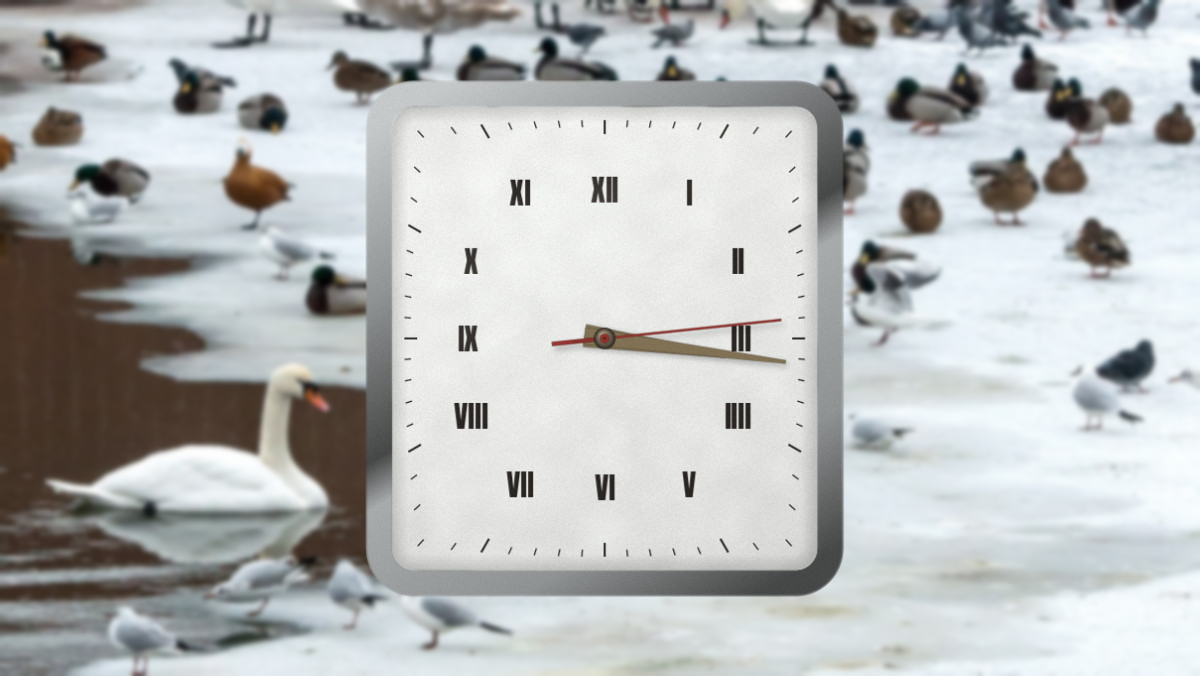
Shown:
3.16.14
